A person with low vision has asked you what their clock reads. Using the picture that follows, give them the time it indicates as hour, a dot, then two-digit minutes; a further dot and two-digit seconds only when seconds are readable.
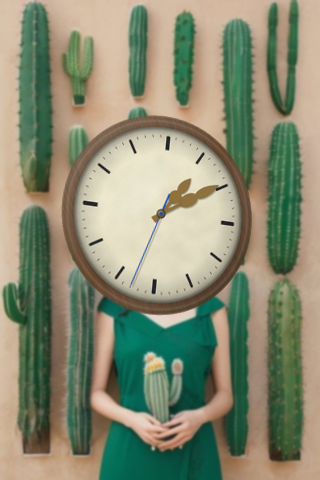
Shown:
1.09.33
